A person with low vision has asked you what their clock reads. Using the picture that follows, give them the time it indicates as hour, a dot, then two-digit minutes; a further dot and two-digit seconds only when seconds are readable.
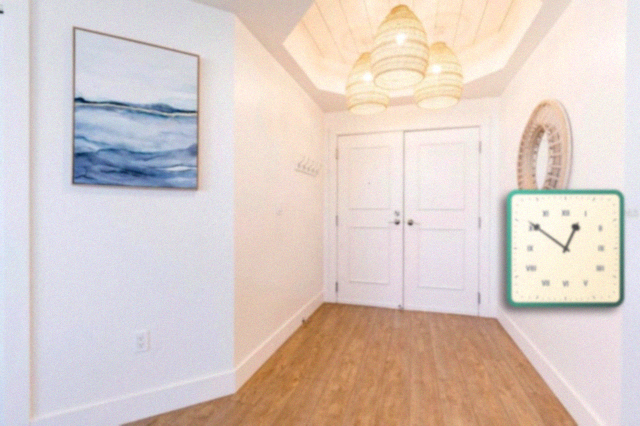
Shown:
12.51
